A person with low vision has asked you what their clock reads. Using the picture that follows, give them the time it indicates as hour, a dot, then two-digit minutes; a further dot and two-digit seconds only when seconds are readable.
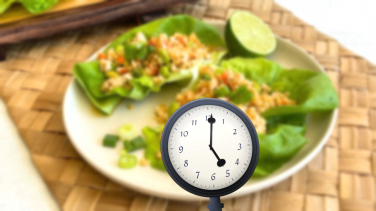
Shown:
5.01
